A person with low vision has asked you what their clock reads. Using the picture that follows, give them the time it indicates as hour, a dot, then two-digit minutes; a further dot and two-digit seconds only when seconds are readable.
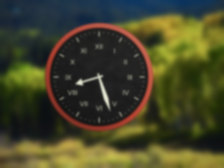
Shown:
8.27
